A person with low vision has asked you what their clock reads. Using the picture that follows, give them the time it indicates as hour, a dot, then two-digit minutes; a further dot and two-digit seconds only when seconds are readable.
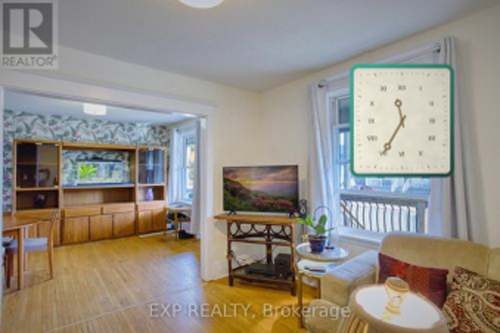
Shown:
11.35
